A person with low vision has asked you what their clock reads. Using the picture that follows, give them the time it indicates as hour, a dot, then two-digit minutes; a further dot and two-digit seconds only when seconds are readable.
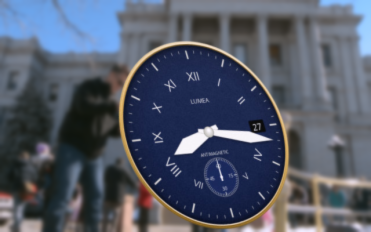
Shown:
8.17
